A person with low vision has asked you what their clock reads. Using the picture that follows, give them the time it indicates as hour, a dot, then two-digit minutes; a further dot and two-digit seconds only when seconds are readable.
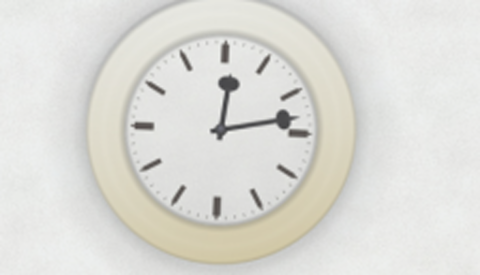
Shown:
12.13
